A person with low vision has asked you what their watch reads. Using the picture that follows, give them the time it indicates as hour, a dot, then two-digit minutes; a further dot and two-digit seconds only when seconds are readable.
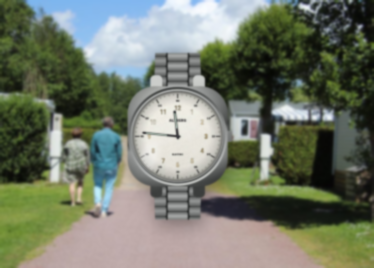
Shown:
11.46
